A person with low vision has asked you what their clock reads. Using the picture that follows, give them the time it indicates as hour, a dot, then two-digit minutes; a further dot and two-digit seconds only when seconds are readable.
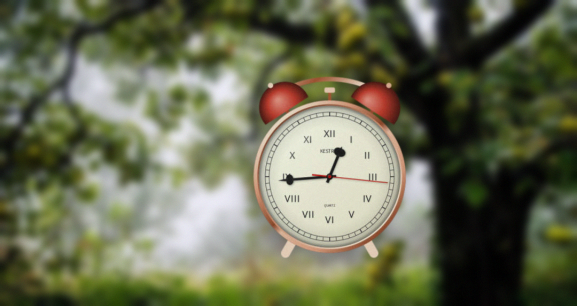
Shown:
12.44.16
